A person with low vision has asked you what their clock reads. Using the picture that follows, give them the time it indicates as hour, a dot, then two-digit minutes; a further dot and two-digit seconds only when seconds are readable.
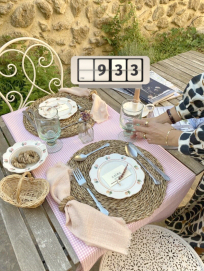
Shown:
9.33
